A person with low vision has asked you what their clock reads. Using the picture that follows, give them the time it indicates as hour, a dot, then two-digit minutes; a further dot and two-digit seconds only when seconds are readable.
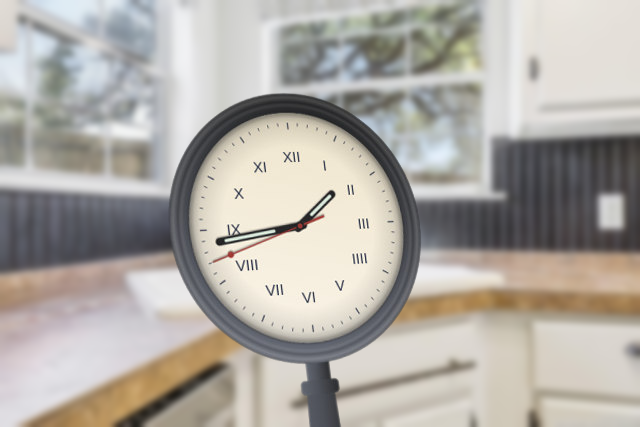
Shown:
1.43.42
